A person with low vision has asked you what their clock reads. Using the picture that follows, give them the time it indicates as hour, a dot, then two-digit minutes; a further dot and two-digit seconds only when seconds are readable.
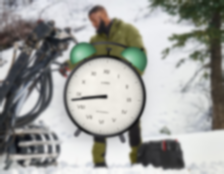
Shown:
8.43
